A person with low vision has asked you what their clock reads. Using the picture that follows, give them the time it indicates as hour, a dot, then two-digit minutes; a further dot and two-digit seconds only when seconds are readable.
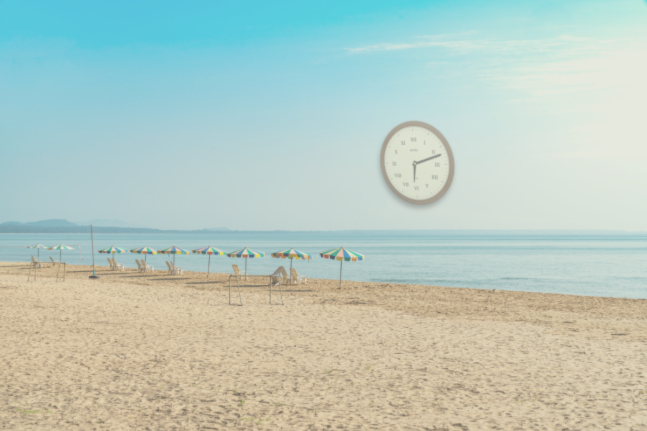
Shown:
6.12
